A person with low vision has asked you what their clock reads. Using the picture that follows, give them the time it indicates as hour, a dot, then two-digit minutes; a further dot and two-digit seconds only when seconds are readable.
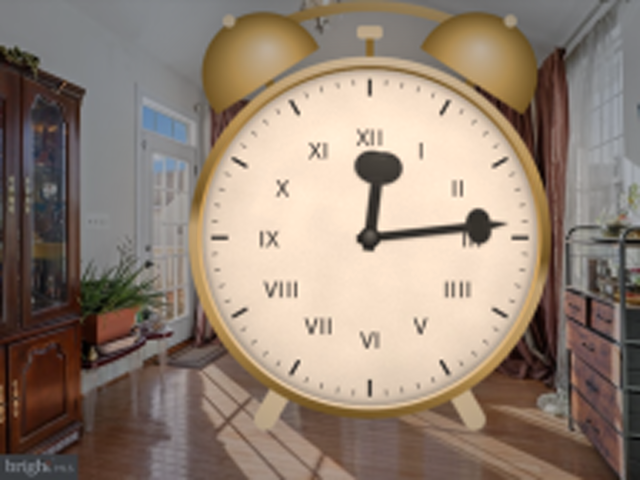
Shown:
12.14
